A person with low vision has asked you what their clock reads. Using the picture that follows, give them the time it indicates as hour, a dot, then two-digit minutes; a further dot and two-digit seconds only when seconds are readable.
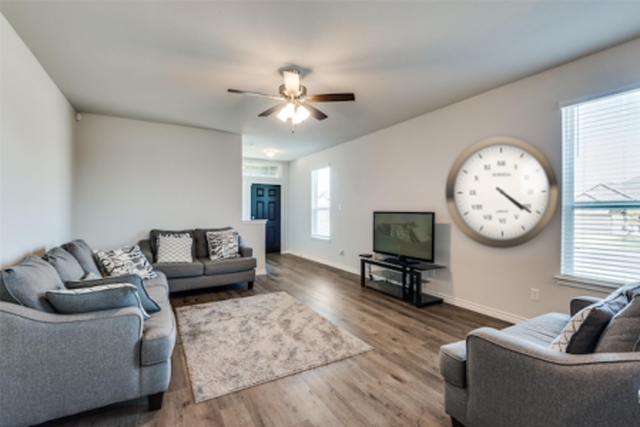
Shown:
4.21
